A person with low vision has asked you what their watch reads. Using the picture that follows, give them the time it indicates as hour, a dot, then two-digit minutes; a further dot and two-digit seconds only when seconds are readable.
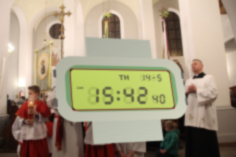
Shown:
15.42
